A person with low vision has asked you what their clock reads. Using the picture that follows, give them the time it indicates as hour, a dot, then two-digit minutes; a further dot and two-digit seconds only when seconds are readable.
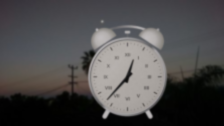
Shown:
12.37
